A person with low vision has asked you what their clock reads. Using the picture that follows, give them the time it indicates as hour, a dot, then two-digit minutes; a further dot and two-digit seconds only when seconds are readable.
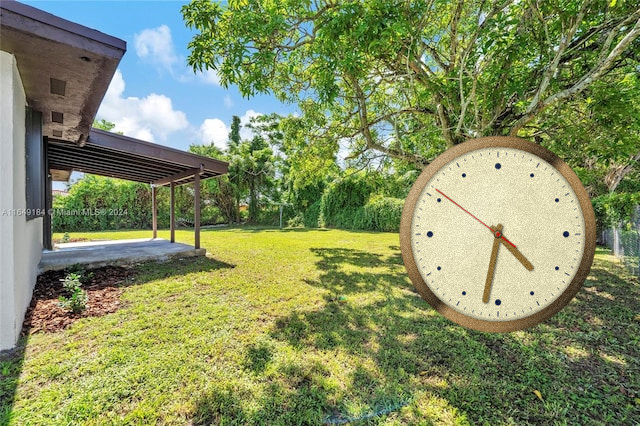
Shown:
4.31.51
